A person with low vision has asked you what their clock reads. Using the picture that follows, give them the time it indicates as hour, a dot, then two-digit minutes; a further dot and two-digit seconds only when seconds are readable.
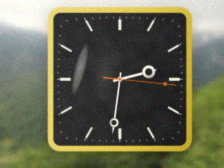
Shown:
2.31.16
